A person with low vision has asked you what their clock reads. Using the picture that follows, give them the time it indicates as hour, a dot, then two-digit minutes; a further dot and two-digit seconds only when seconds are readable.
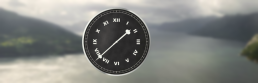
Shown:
1.38
